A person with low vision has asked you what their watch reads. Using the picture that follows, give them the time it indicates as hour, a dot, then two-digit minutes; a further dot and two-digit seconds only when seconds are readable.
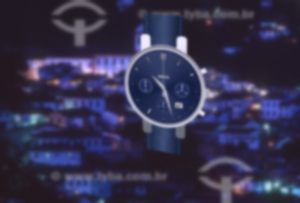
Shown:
10.27
